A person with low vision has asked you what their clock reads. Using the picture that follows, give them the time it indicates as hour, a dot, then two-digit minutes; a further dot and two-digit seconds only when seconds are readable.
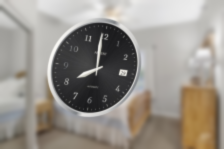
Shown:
7.59
